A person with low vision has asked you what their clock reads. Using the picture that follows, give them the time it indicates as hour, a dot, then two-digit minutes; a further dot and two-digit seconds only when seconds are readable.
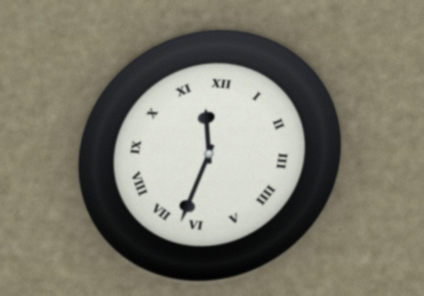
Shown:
11.32
